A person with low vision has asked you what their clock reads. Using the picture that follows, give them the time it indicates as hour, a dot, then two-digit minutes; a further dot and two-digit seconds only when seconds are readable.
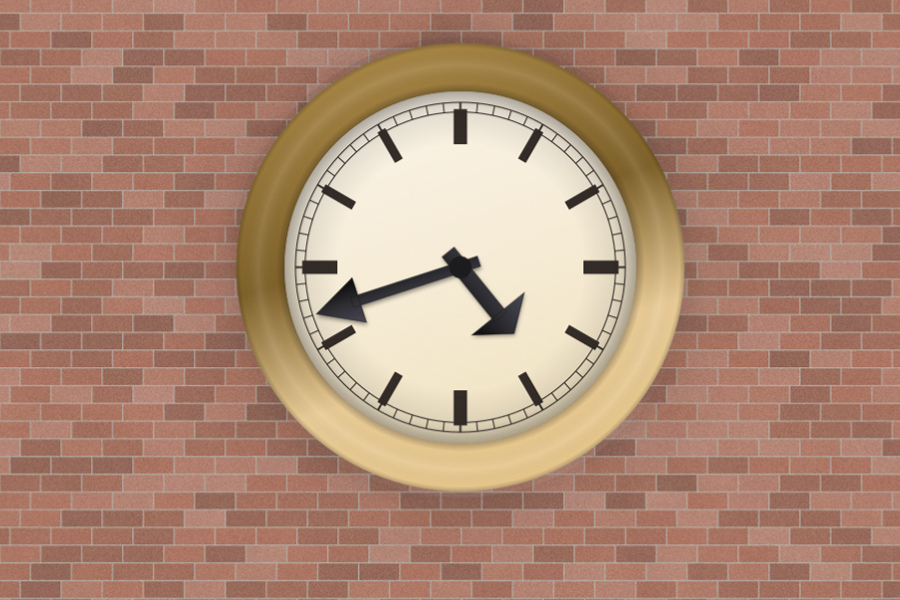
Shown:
4.42
